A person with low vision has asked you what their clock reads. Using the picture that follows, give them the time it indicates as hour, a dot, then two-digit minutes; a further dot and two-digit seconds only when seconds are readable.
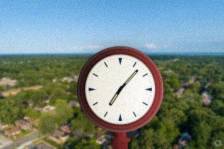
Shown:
7.07
